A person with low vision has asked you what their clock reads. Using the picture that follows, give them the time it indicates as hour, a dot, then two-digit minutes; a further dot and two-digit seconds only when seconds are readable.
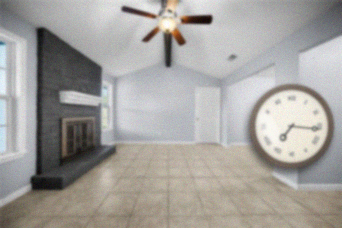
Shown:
7.16
